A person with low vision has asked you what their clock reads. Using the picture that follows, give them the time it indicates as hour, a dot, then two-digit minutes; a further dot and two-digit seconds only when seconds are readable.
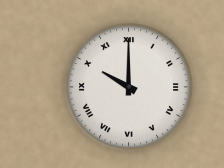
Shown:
10.00
